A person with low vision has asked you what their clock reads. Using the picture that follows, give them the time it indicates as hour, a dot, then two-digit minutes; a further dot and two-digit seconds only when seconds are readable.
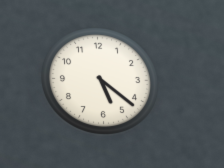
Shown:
5.22
